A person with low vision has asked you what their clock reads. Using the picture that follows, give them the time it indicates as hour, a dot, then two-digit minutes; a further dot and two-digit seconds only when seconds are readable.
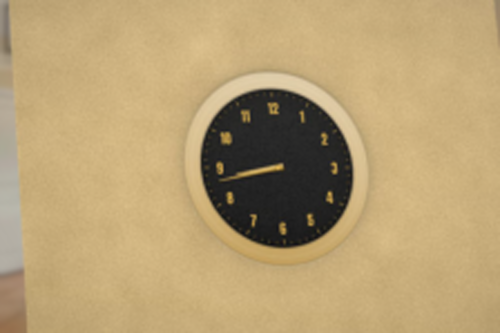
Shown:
8.43
